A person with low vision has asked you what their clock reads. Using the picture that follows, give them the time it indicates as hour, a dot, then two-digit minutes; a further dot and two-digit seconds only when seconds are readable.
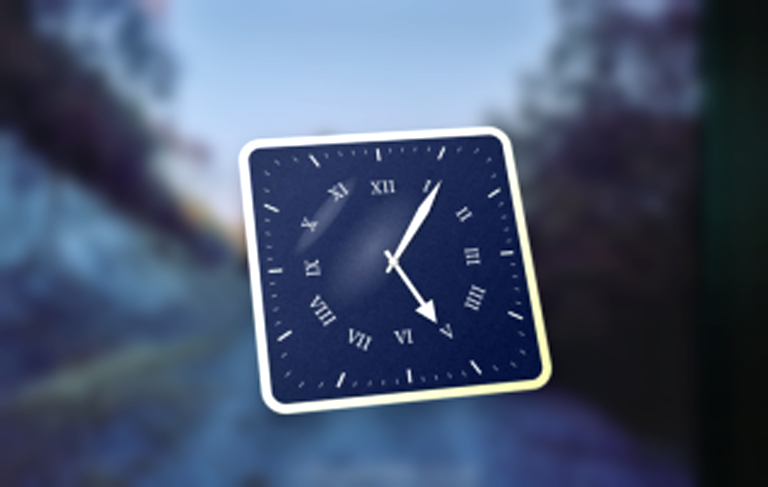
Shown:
5.06
